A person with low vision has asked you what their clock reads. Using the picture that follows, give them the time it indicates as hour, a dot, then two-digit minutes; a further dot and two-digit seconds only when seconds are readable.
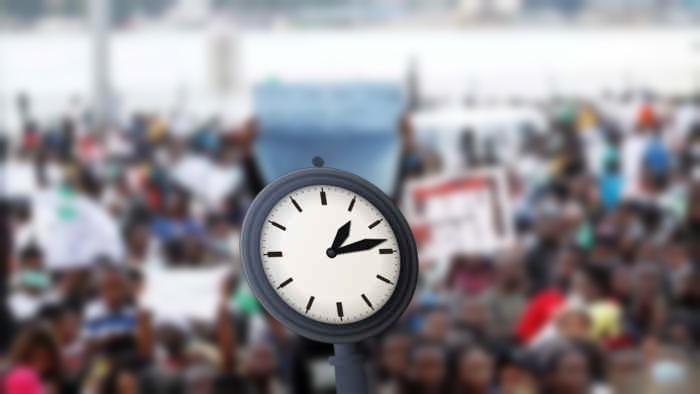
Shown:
1.13
